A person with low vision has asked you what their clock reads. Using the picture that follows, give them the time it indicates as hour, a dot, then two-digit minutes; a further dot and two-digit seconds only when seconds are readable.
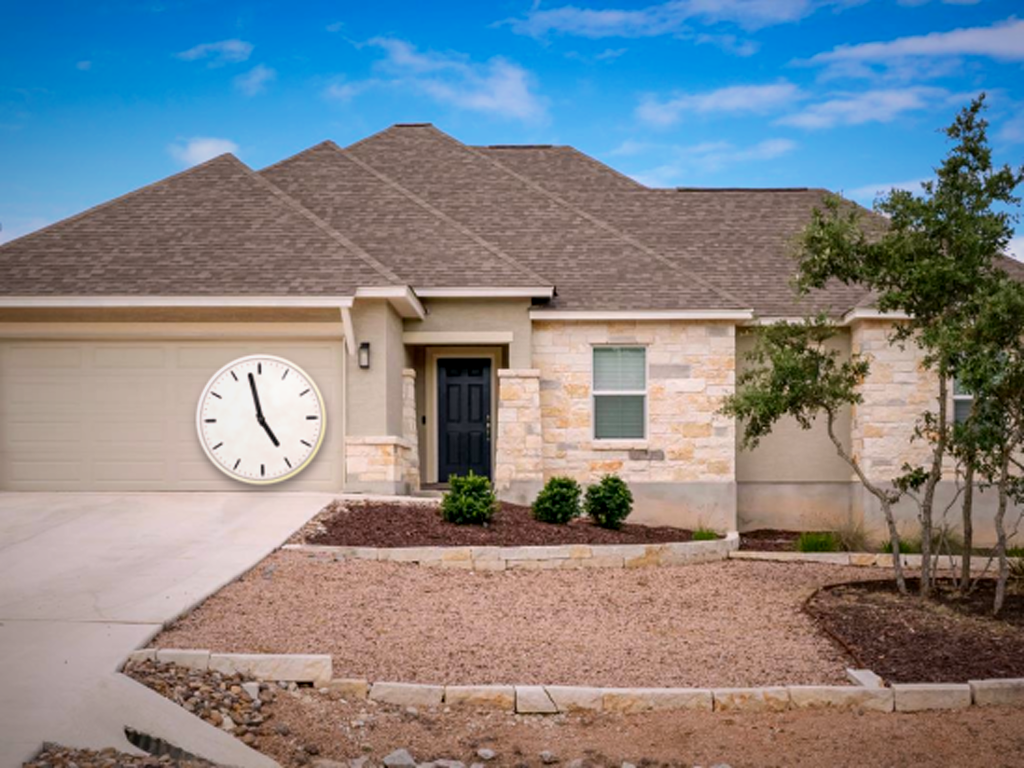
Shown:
4.58
